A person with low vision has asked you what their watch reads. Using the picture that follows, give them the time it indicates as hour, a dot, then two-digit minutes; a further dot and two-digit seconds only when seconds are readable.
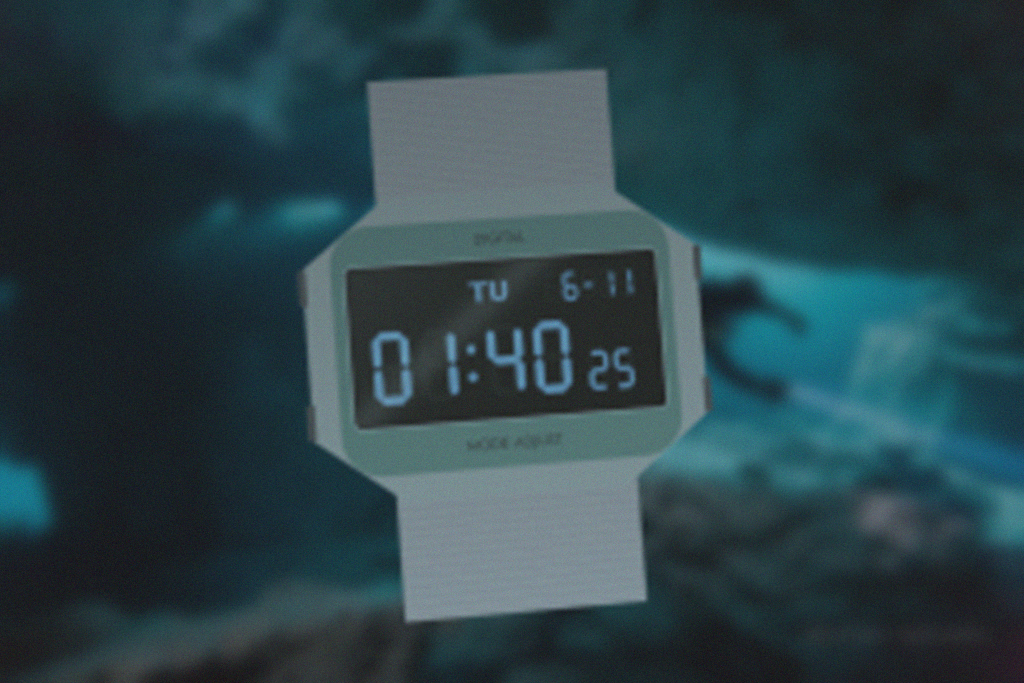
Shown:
1.40.25
